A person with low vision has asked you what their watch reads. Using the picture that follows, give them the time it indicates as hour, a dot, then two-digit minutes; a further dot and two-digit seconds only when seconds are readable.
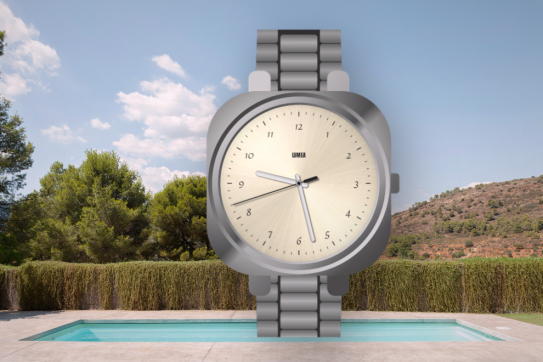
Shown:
9.27.42
